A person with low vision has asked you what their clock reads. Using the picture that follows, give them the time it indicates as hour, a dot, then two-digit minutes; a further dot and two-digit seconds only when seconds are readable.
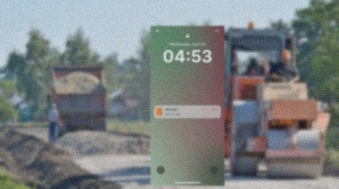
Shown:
4.53
